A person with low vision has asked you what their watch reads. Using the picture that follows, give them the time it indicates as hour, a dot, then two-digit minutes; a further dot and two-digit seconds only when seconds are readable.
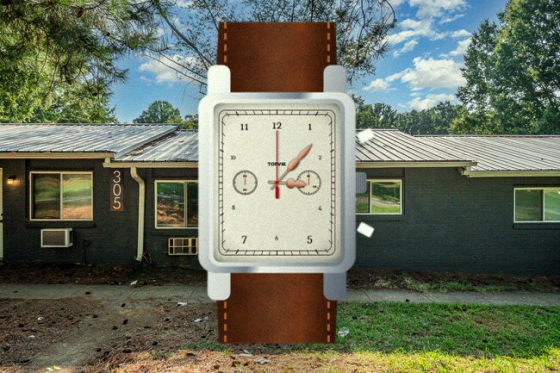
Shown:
3.07
